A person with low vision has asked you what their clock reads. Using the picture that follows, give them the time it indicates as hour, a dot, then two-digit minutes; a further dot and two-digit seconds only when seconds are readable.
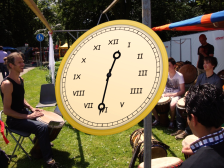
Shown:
12.31
